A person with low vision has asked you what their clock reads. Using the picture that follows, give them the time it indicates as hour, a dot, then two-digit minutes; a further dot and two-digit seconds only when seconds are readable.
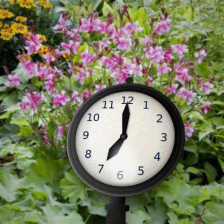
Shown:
7.00
